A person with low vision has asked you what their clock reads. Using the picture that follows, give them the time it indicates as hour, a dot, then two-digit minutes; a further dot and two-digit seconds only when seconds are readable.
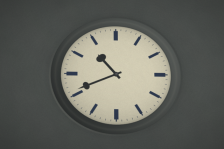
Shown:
10.41
